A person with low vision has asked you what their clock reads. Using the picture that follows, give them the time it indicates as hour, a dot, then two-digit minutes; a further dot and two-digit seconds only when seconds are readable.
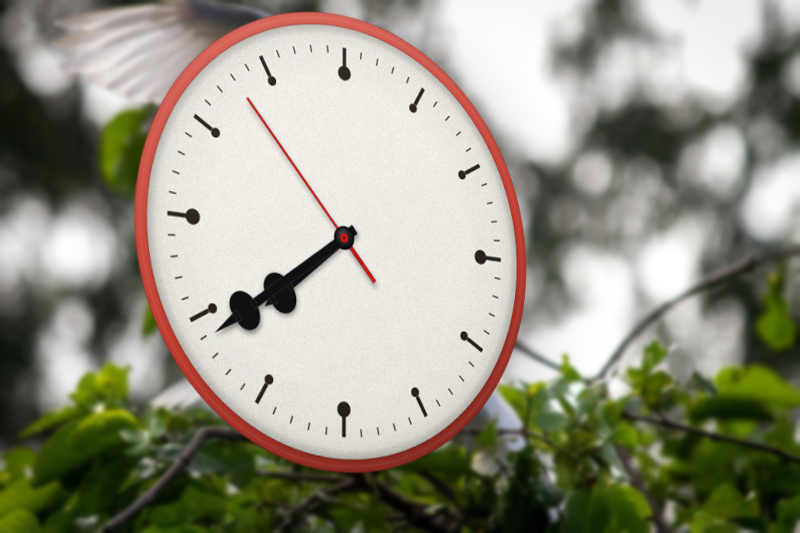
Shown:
7.38.53
